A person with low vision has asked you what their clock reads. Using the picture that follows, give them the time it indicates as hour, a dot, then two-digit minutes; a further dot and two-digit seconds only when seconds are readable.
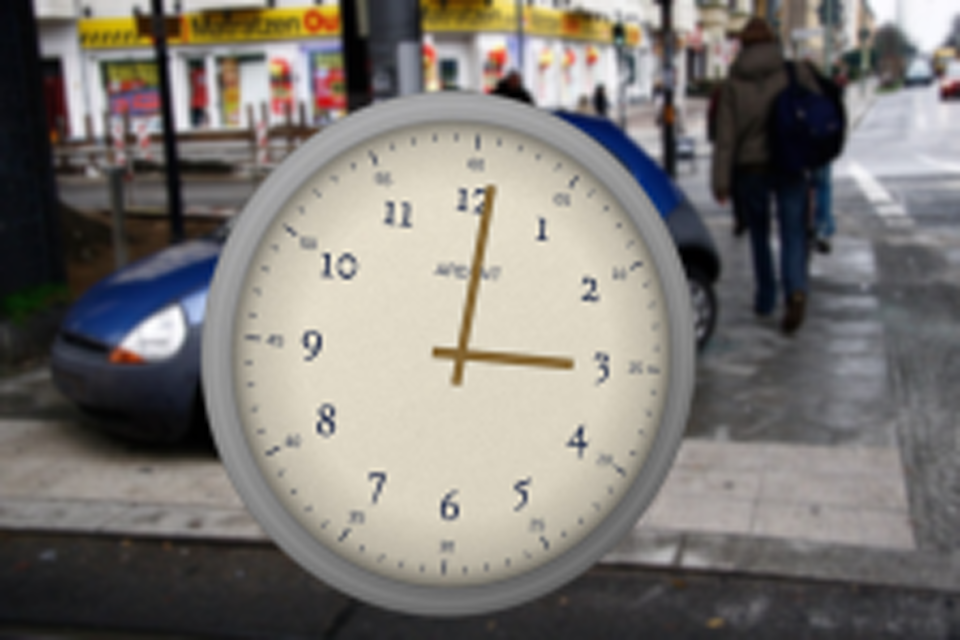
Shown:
3.01
